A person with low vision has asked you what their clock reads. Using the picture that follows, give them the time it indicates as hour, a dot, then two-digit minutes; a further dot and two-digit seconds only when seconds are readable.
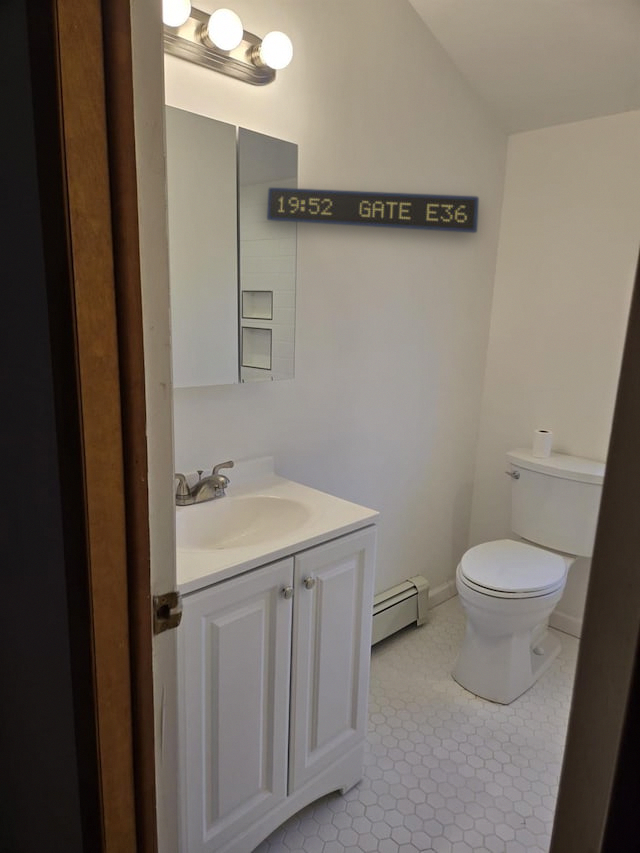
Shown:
19.52
